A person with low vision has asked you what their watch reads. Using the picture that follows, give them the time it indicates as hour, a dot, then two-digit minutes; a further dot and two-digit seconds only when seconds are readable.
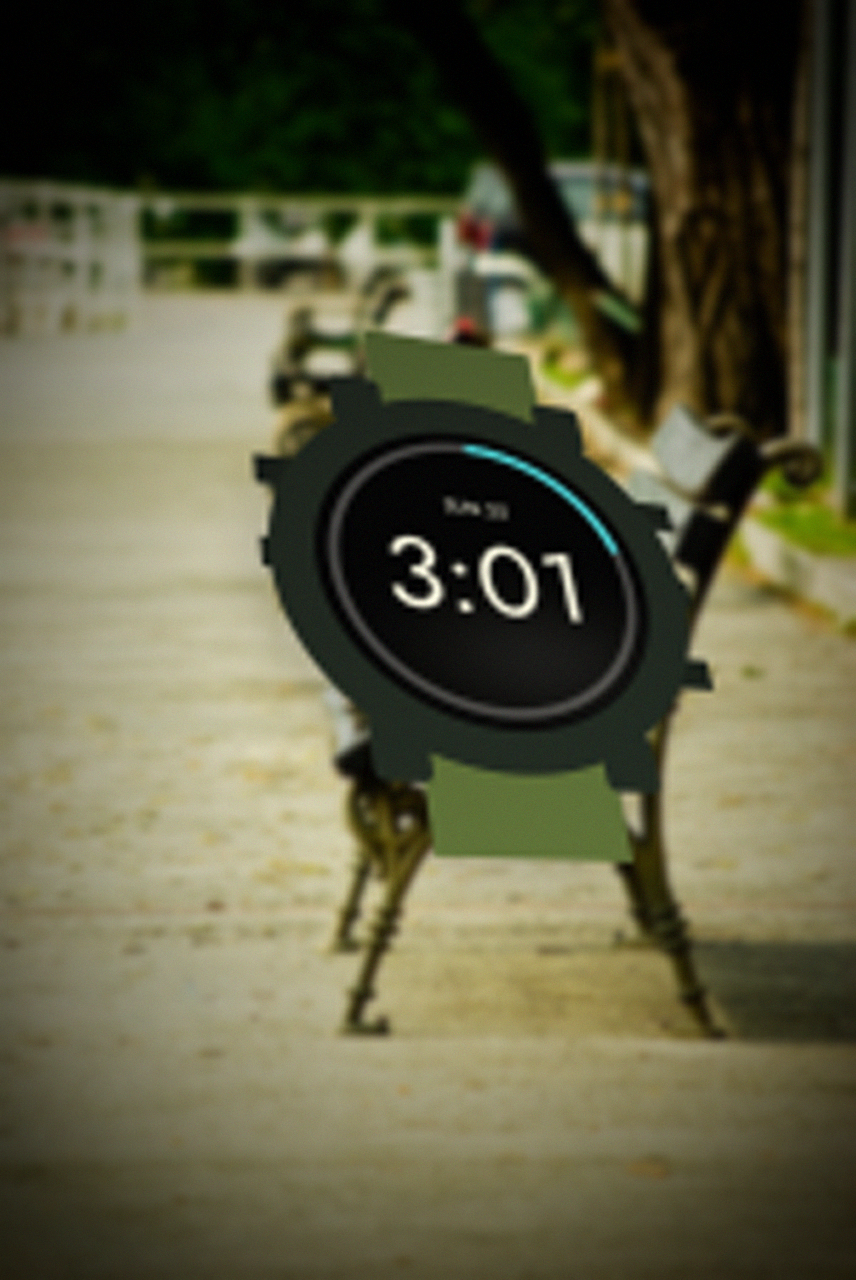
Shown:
3.01
